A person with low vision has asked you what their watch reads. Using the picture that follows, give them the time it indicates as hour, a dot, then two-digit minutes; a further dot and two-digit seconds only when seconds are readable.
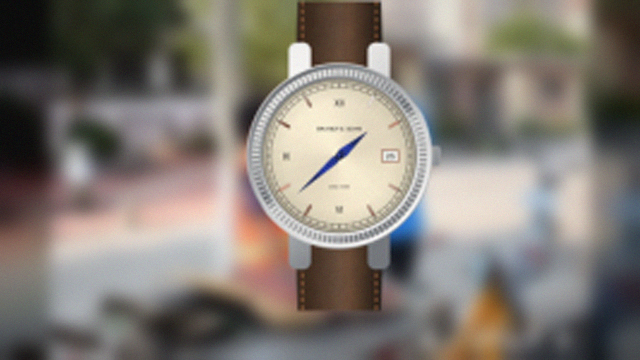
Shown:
1.38
